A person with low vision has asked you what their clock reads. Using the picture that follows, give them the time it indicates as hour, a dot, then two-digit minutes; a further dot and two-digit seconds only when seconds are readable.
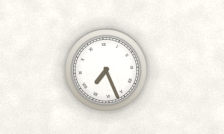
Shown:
7.27
